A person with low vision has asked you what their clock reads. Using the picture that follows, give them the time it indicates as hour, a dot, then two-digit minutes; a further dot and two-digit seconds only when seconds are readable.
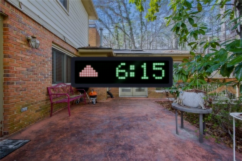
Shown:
6.15
